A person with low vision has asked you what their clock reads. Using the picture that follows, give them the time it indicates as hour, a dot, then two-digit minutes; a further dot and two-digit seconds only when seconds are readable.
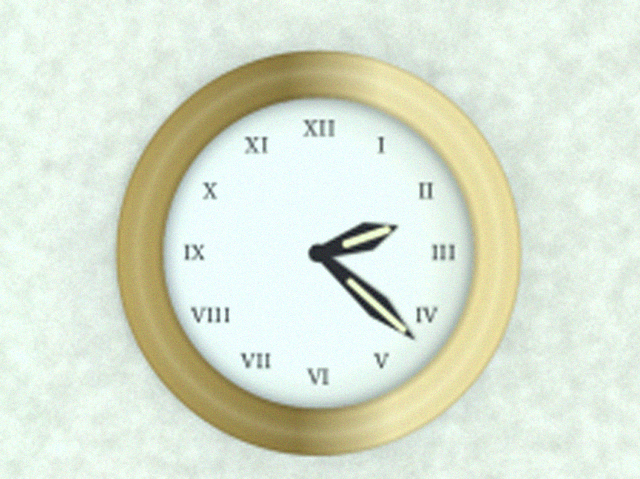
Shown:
2.22
